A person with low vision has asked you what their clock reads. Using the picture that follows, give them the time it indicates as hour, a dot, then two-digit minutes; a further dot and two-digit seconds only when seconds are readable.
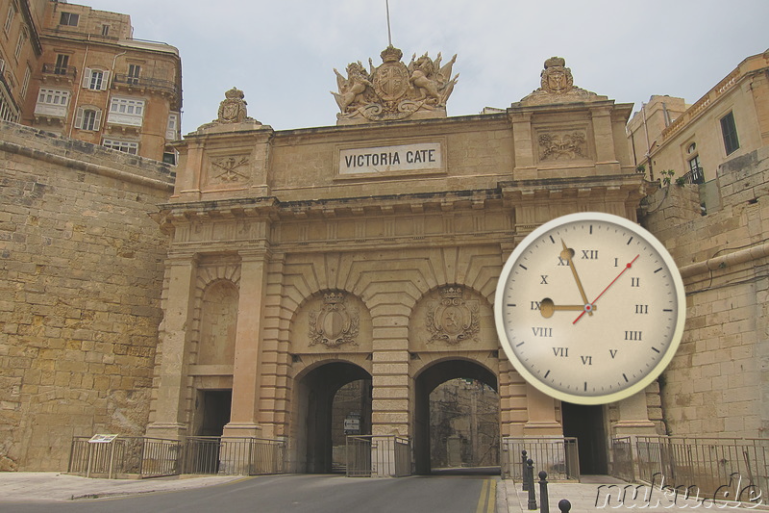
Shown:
8.56.07
